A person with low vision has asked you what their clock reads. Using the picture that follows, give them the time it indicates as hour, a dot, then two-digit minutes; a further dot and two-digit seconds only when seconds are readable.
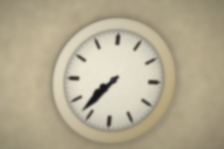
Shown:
7.37
